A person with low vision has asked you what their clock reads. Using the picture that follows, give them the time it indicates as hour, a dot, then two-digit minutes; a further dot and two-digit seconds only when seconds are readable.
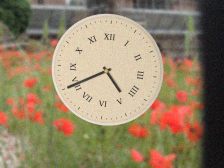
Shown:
4.40
